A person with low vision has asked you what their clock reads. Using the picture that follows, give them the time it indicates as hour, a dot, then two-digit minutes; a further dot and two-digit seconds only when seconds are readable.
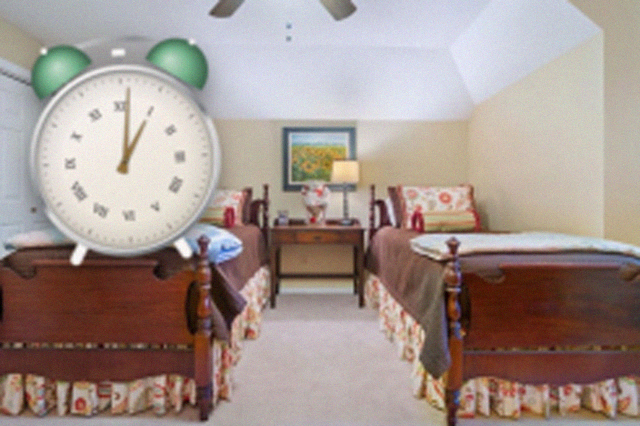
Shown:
1.01
